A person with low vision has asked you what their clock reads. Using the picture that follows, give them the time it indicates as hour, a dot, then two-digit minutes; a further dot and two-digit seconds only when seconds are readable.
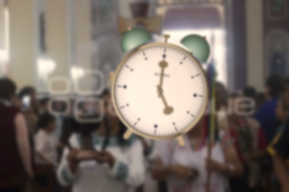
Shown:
5.00
